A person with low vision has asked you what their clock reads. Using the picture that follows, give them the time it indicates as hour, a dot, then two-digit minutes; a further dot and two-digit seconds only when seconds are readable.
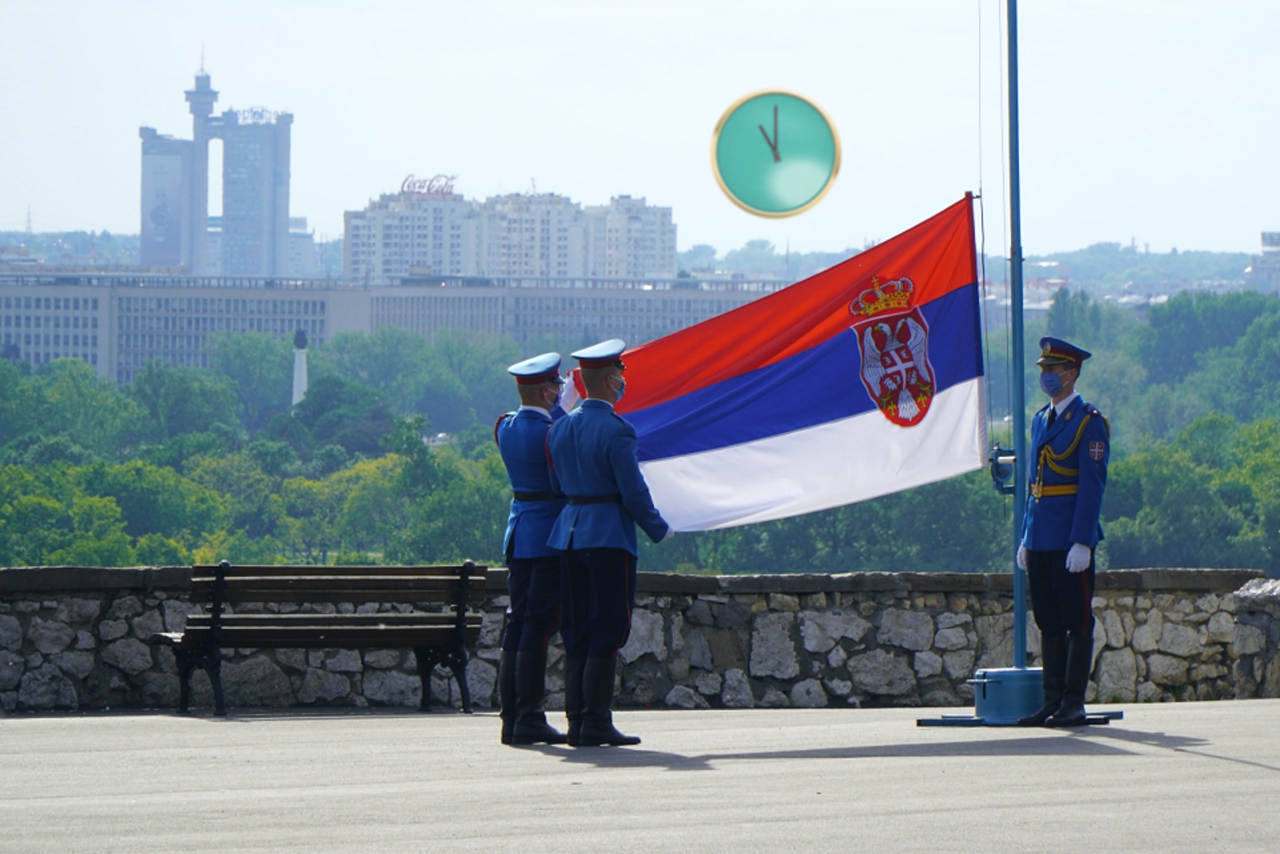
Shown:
11.00
